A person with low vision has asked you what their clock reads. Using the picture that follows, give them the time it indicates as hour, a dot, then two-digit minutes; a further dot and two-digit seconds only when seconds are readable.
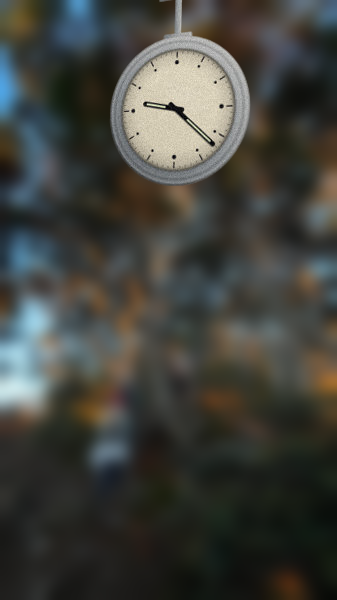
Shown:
9.22
